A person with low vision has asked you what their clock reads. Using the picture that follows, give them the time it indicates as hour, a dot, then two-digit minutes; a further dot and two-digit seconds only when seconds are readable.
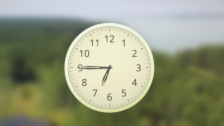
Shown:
6.45
